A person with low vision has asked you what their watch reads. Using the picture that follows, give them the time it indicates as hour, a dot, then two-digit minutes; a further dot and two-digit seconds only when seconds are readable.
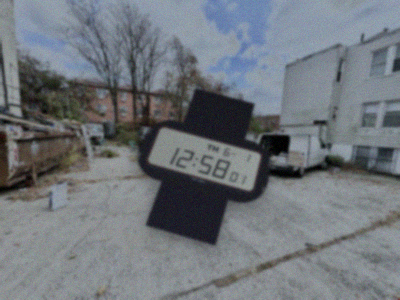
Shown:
12.58
